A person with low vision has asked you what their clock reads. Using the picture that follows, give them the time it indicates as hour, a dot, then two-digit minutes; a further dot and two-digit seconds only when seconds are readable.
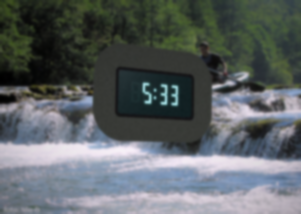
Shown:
5.33
